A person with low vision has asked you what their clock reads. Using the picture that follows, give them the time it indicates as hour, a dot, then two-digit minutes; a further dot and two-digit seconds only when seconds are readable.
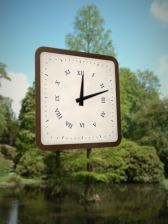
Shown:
12.12
